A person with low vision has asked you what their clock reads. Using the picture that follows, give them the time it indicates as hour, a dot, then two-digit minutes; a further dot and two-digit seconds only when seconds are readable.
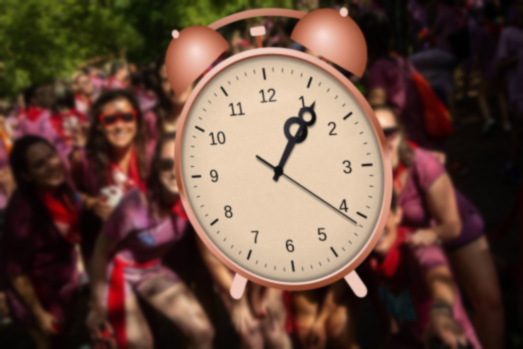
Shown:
1.06.21
